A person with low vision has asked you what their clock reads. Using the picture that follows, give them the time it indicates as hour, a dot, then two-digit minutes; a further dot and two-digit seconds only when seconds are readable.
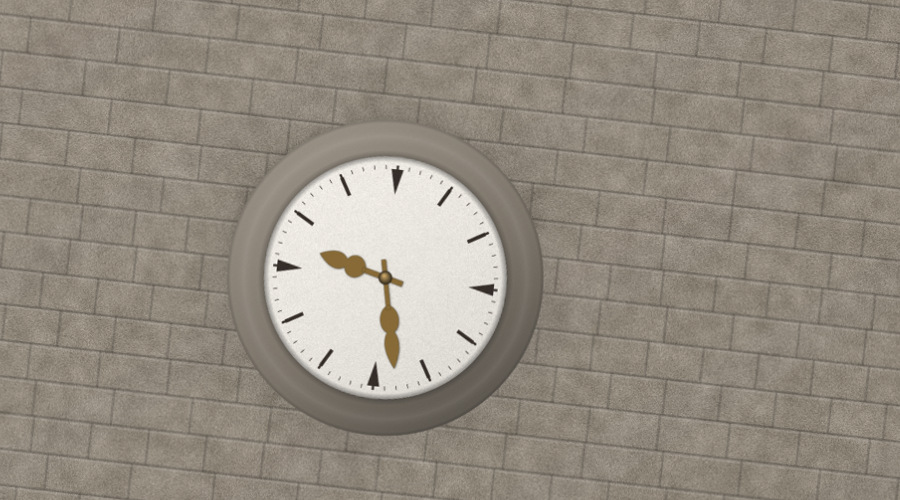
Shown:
9.28
